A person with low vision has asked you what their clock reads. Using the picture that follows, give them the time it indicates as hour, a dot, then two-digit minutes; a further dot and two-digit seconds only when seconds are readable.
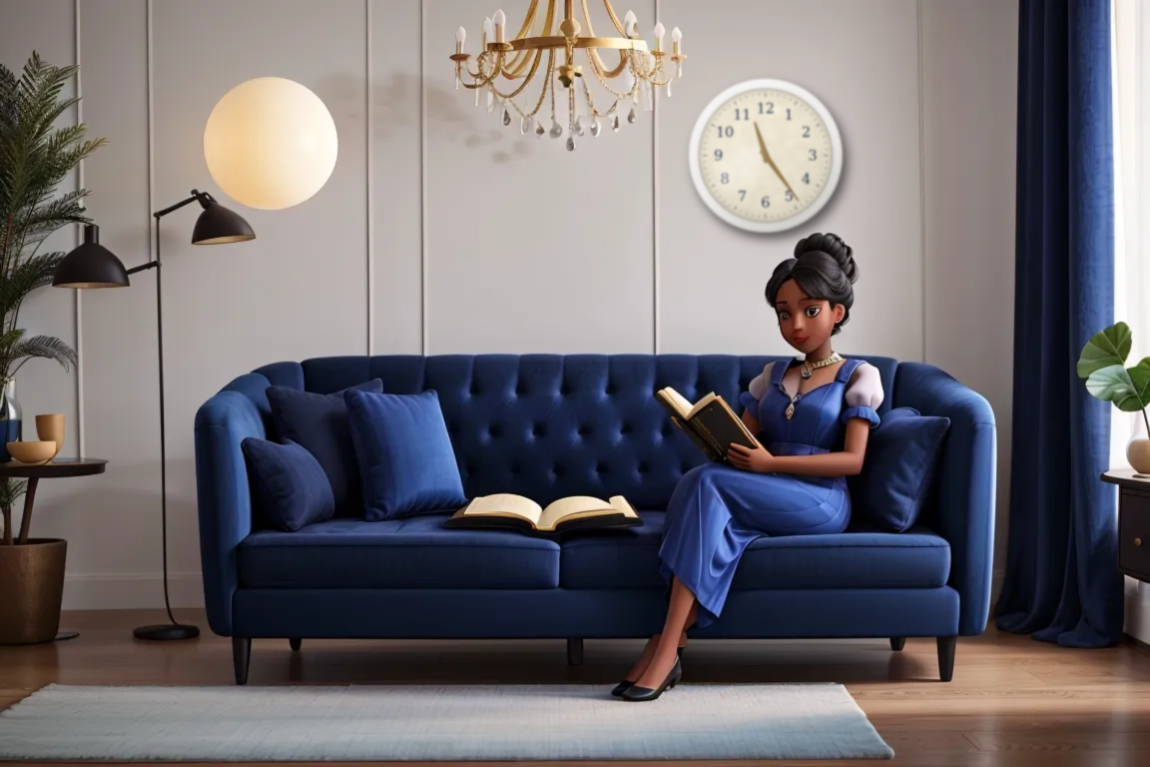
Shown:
11.24
